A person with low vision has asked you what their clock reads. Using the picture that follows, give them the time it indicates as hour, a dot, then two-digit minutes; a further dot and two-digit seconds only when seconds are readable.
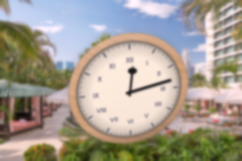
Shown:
12.13
